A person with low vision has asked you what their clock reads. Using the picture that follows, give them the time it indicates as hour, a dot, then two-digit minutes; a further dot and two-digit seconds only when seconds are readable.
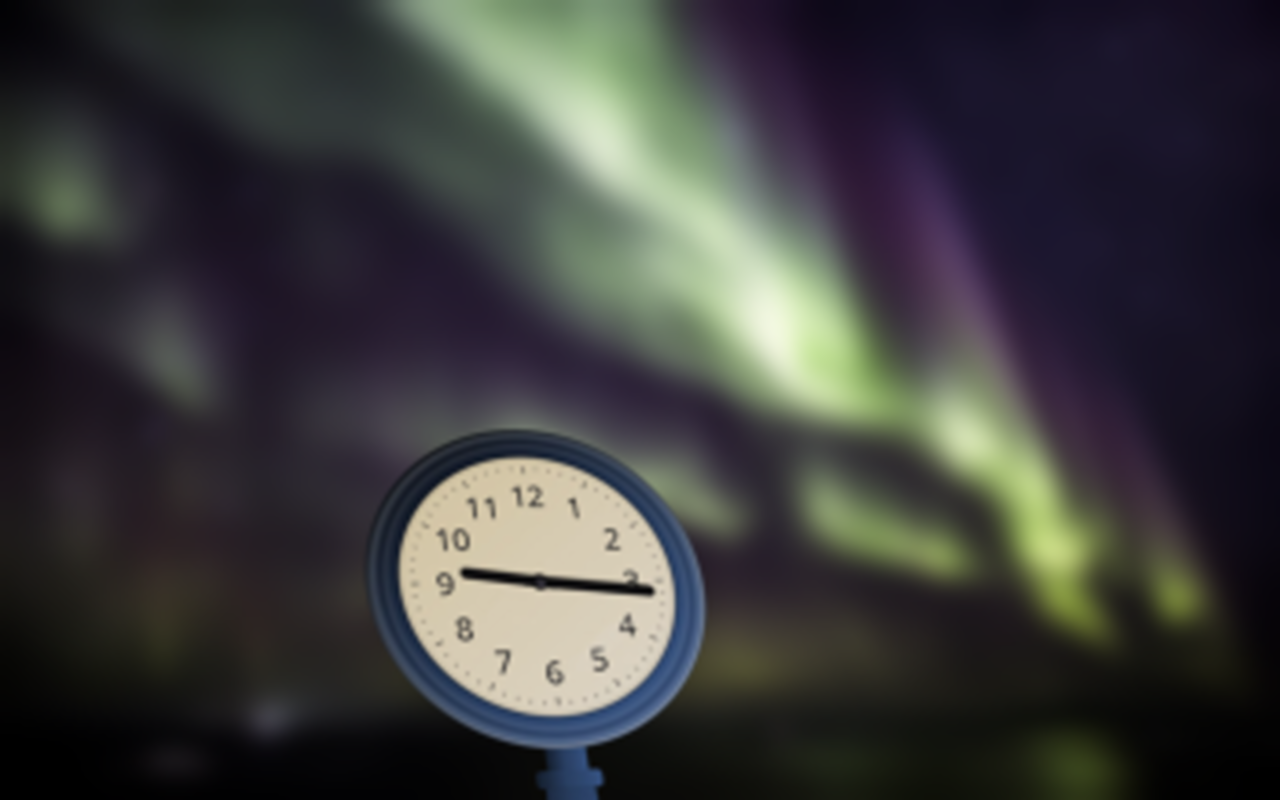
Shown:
9.16
